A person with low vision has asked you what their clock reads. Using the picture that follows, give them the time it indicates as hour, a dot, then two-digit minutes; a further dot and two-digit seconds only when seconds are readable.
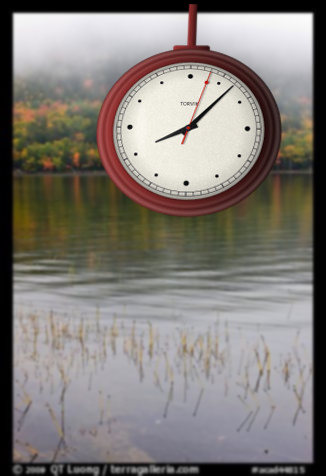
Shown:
8.07.03
